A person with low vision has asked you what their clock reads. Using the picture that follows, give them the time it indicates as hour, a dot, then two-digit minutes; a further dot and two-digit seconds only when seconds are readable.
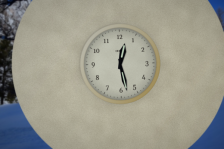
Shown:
12.28
